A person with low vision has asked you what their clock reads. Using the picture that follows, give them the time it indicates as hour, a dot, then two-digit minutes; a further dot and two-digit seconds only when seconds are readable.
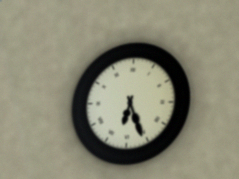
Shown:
6.26
